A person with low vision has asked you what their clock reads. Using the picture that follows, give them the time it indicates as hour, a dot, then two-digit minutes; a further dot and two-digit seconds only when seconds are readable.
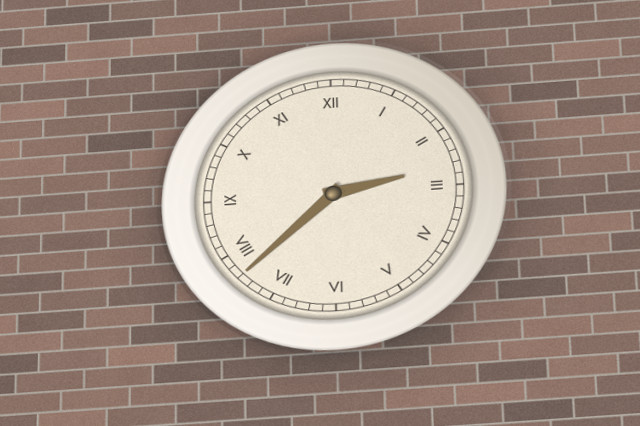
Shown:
2.38
